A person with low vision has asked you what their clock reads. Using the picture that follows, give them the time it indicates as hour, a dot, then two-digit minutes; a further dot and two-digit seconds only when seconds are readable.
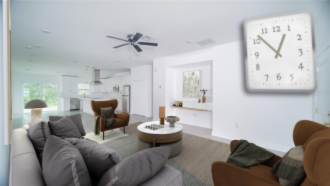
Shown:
12.52
